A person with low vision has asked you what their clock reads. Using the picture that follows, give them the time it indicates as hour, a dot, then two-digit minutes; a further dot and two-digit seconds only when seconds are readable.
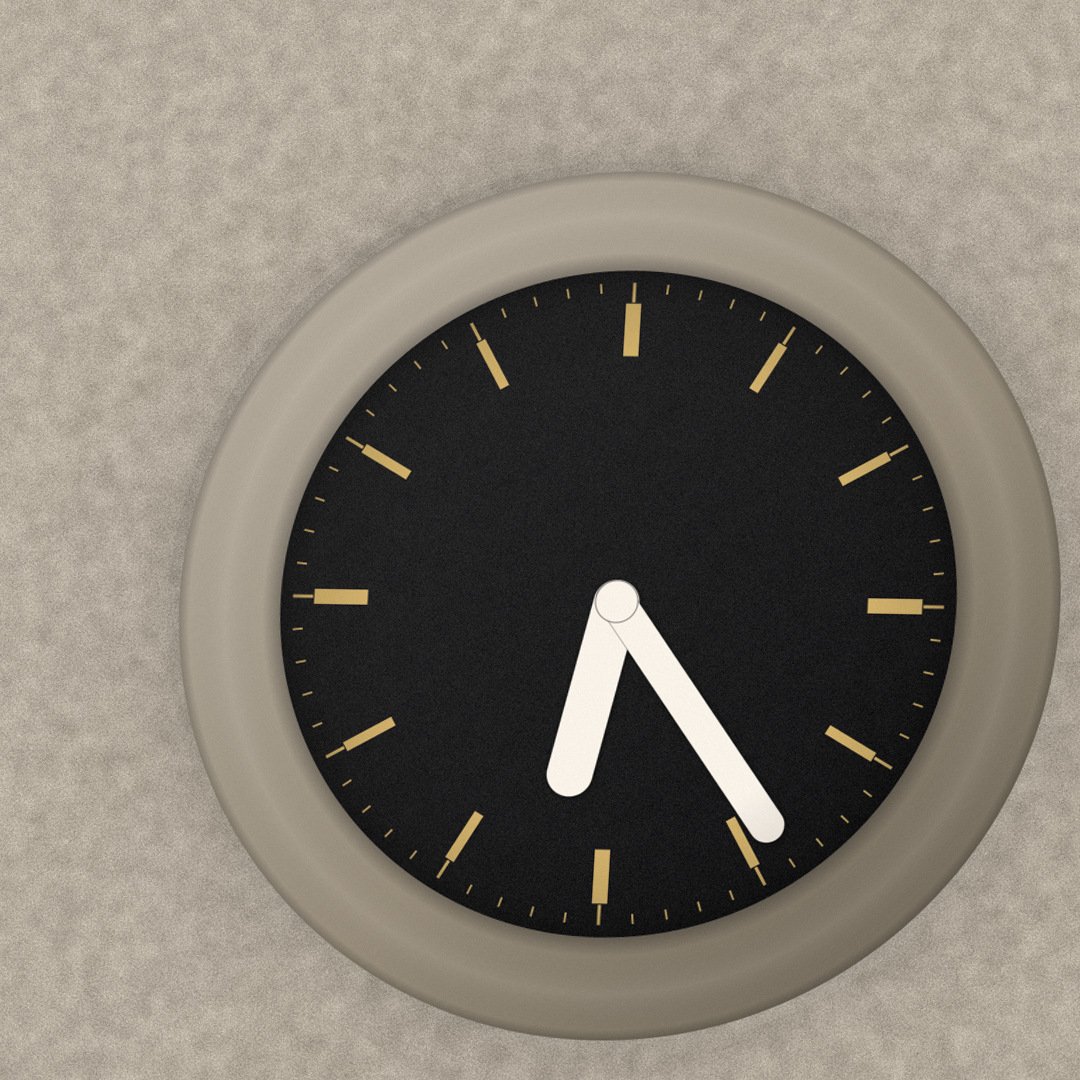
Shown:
6.24
